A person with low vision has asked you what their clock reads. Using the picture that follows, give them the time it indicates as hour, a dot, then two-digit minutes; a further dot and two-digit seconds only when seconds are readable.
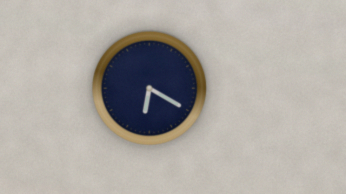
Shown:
6.20
